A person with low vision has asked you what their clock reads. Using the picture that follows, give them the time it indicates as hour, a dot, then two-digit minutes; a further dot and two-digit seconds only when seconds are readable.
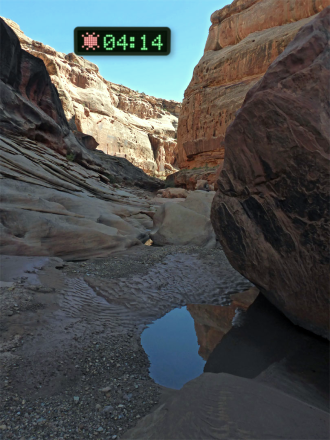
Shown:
4.14
